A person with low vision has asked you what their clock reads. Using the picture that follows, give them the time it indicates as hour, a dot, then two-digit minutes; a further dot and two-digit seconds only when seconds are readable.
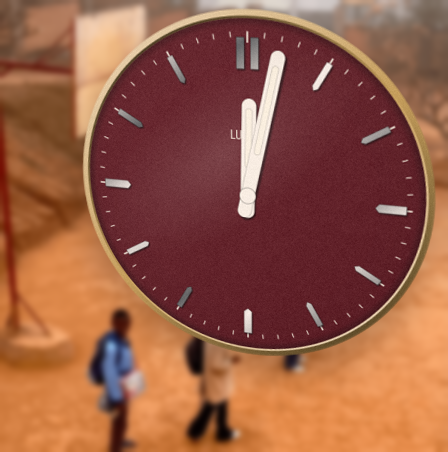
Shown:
12.02
